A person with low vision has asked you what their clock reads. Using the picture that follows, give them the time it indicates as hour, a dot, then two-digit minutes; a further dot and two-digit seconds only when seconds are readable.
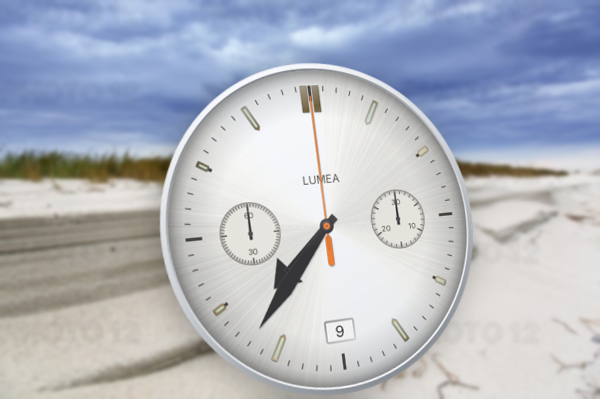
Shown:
7.37
